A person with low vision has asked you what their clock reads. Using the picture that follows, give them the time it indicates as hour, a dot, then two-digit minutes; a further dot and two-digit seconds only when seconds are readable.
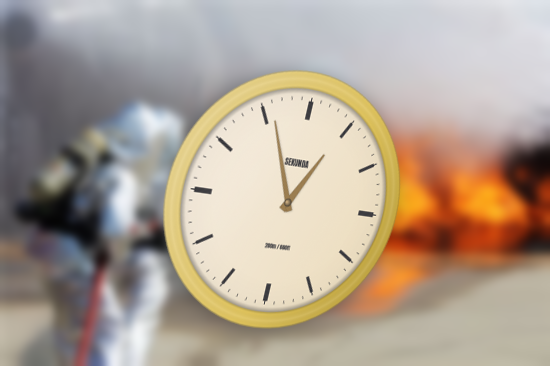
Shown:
12.56
